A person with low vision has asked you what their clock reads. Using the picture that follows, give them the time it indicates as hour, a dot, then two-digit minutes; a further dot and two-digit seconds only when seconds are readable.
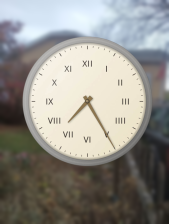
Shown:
7.25
